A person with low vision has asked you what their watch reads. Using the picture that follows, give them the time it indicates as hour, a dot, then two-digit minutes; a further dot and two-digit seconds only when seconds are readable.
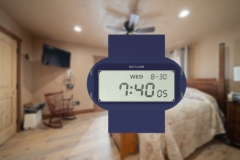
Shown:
7.40.05
